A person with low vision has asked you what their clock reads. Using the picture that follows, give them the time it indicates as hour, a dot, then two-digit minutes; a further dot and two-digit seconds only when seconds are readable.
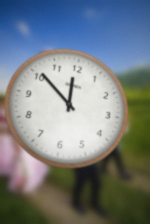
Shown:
11.51
